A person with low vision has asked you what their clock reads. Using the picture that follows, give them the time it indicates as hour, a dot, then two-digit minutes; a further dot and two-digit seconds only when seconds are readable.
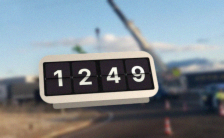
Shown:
12.49
